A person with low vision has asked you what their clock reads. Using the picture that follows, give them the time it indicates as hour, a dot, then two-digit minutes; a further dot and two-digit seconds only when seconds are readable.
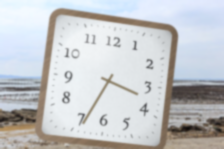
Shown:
3.34
